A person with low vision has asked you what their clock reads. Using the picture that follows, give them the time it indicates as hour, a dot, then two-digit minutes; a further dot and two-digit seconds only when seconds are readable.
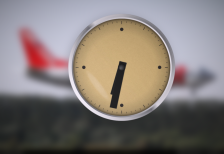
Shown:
6.32
